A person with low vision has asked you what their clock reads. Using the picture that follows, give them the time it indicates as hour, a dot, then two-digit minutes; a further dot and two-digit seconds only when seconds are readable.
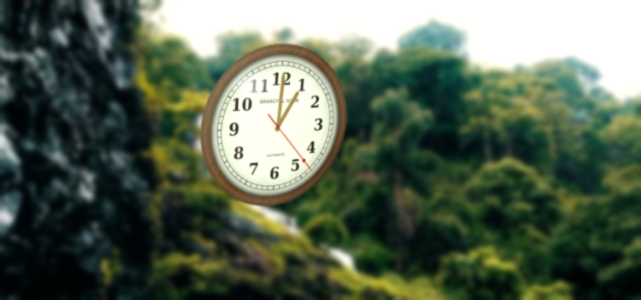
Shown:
1.00.23
